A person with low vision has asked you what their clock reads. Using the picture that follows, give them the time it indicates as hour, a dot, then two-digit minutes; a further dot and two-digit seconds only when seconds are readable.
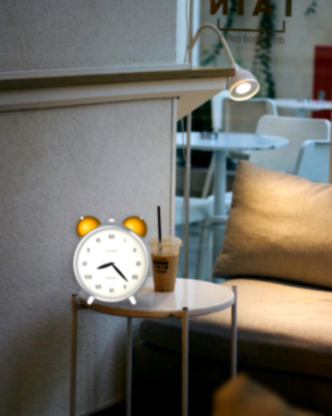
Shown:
8.23
